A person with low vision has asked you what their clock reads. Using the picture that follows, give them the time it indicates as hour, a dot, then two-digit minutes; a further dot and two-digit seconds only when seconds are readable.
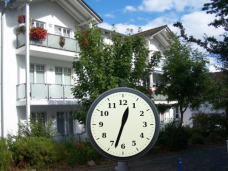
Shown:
12.33
